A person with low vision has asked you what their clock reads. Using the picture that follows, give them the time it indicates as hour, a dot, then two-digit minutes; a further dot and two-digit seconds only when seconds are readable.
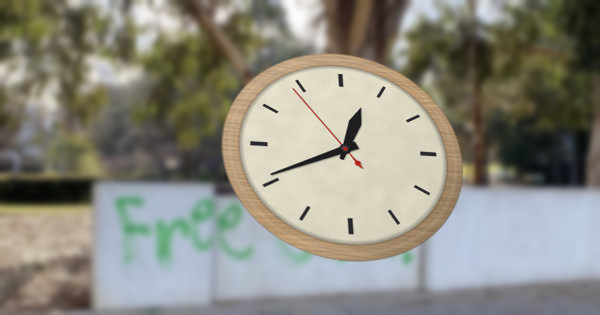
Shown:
12.40.54
